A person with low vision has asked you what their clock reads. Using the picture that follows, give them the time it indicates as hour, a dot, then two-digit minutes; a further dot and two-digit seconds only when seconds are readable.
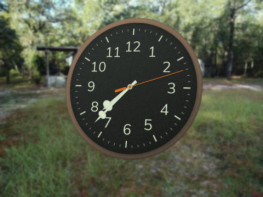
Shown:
7.37.12
